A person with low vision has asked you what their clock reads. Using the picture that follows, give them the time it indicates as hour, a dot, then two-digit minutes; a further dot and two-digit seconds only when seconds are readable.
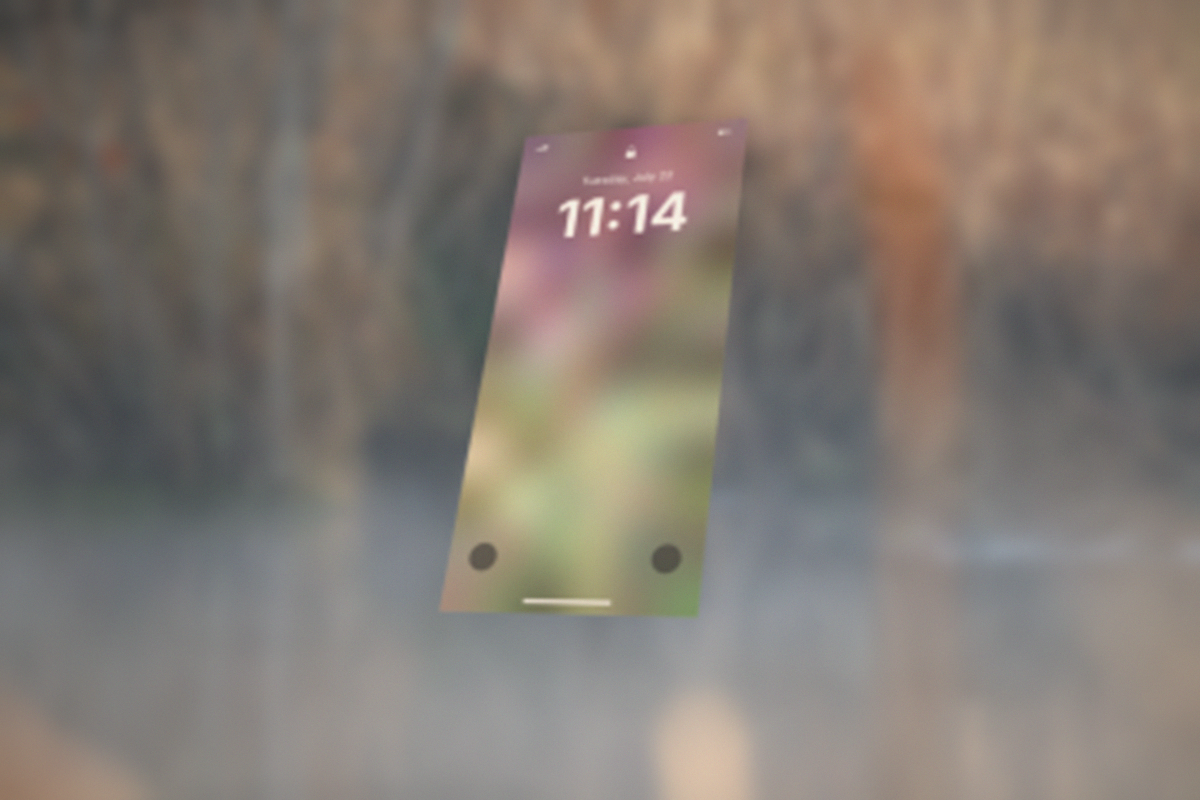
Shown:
11.14
